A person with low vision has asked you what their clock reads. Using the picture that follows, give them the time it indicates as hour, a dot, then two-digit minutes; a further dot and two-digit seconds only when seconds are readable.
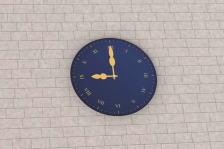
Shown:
9.00
